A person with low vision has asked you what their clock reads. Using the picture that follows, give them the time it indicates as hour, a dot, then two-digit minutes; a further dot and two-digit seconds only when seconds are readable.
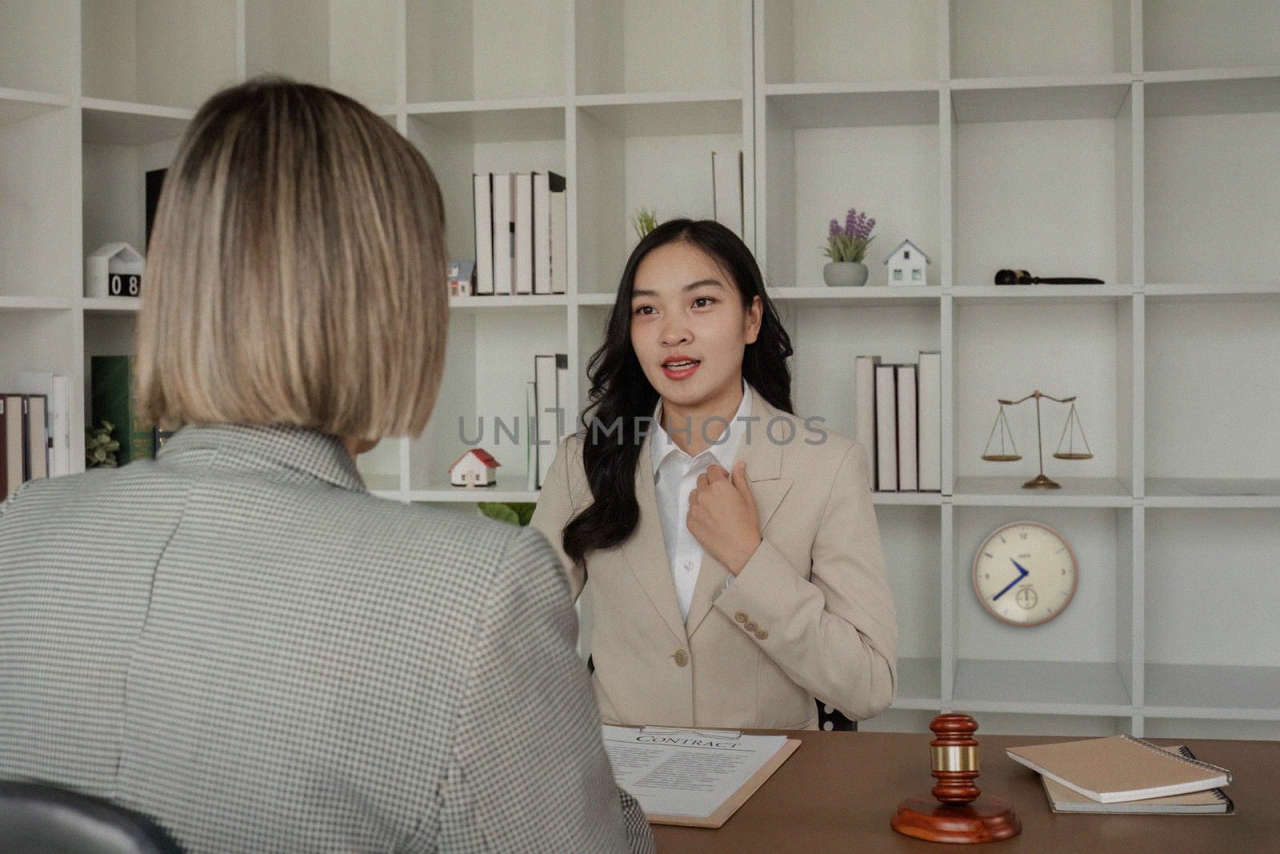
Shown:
10.39
